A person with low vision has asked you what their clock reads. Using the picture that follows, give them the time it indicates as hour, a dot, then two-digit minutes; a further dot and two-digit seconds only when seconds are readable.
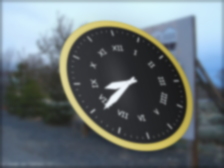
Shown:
8.39
